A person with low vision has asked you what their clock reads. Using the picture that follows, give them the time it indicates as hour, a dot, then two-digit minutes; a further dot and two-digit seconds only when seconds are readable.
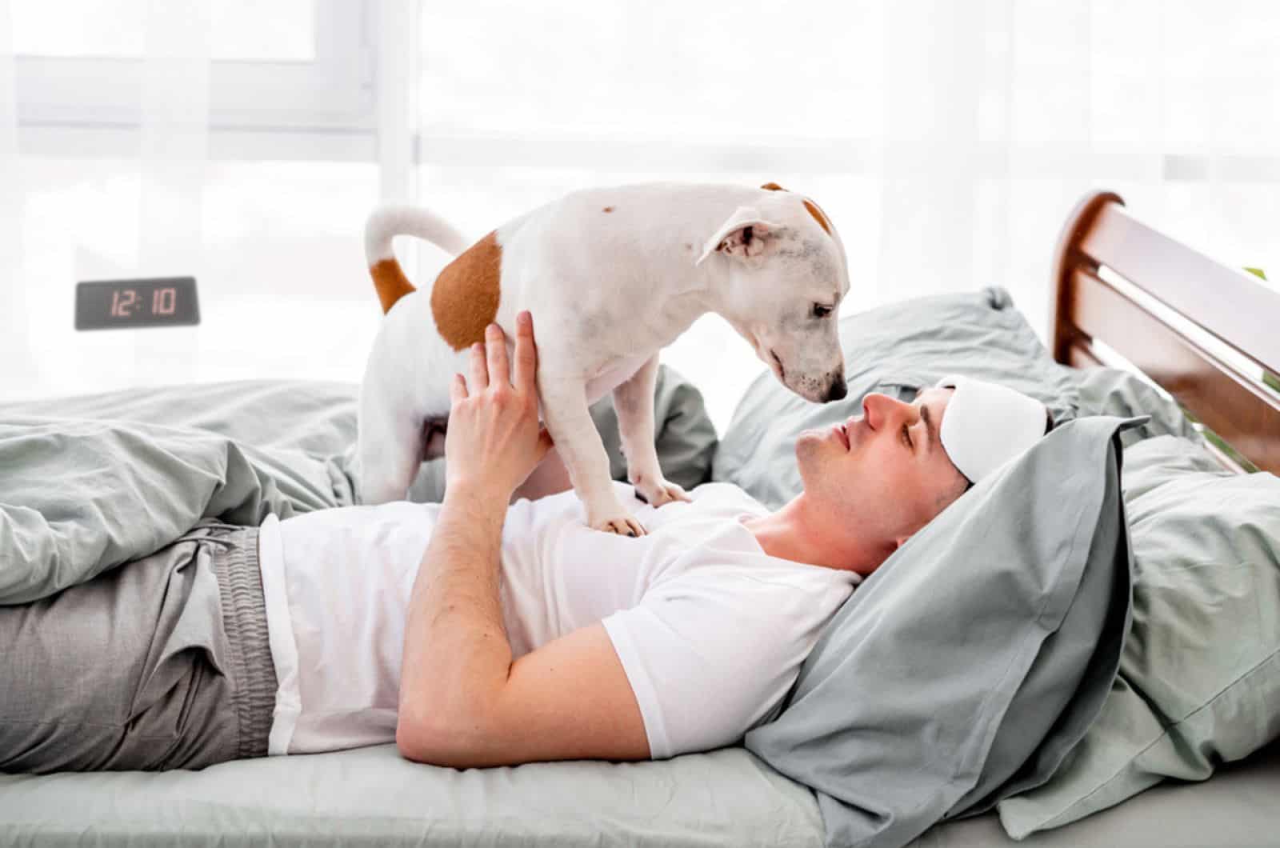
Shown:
12.10
